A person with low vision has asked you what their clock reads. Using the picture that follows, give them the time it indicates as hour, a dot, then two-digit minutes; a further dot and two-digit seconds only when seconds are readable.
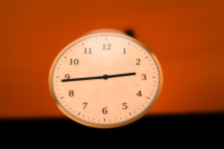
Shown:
2.44
